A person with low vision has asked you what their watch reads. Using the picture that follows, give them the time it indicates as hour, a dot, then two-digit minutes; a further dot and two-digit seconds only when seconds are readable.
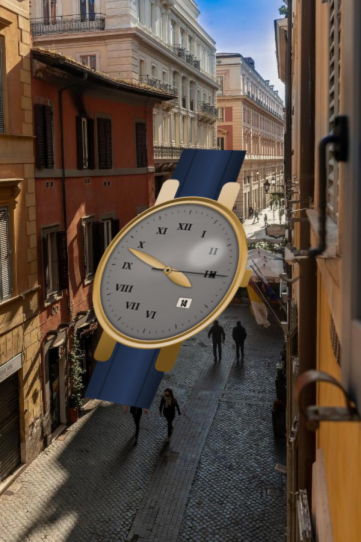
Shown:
3.48.15
